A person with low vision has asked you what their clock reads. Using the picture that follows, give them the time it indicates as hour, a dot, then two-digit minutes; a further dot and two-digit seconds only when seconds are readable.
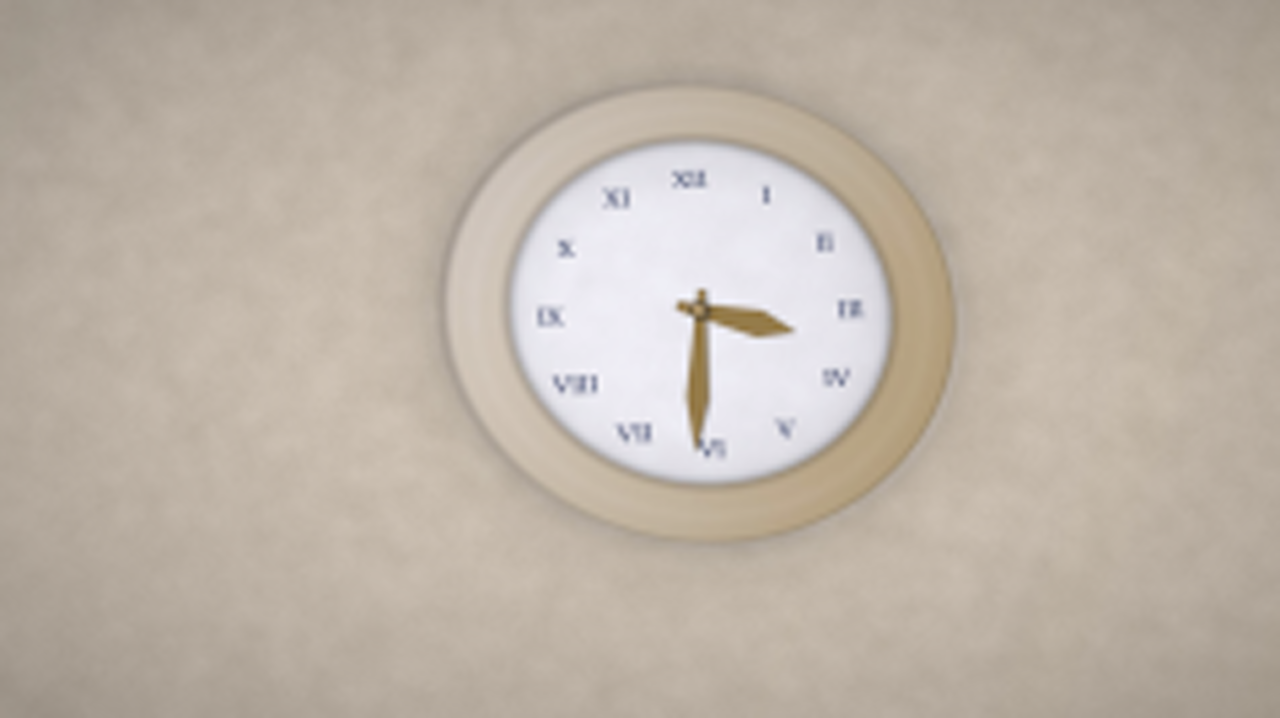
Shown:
3.31
